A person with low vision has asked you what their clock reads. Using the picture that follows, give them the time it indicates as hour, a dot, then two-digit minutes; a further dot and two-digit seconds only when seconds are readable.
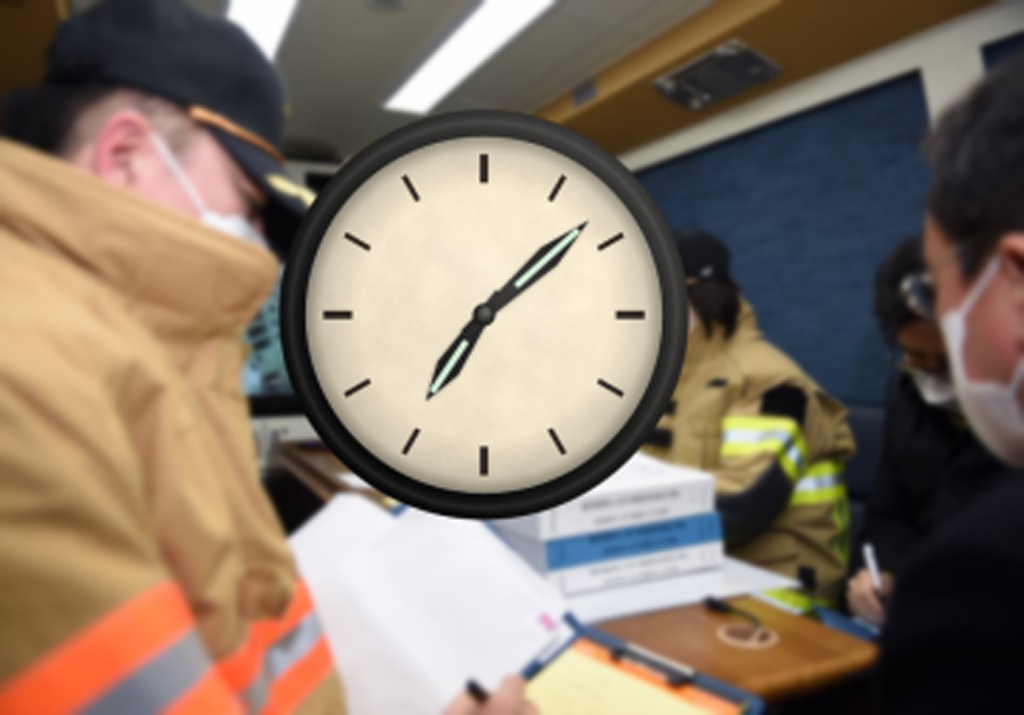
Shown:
7.08
